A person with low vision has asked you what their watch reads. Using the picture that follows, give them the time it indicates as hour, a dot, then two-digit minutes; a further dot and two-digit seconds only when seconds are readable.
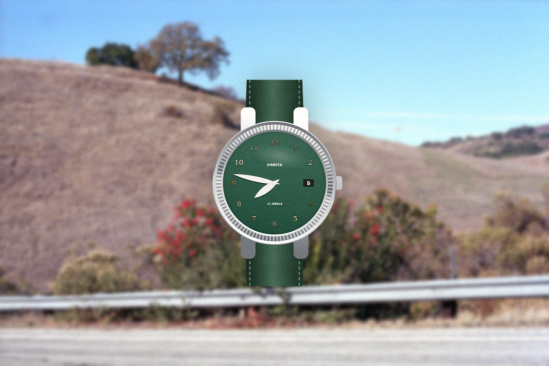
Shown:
7.47
